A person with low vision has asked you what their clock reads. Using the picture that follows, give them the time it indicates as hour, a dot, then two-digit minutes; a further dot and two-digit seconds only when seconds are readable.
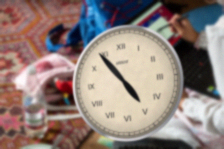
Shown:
4.54
